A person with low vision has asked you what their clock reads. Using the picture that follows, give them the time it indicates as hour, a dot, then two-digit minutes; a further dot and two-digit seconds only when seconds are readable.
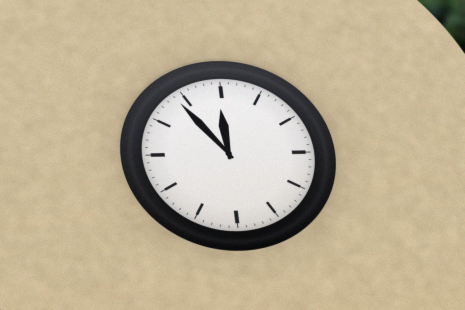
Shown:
11.54
